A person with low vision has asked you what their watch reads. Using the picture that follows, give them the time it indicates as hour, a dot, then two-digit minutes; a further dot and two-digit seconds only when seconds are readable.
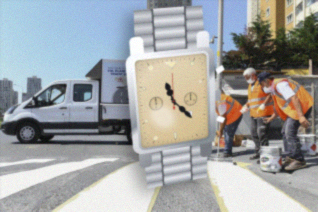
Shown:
11.23
